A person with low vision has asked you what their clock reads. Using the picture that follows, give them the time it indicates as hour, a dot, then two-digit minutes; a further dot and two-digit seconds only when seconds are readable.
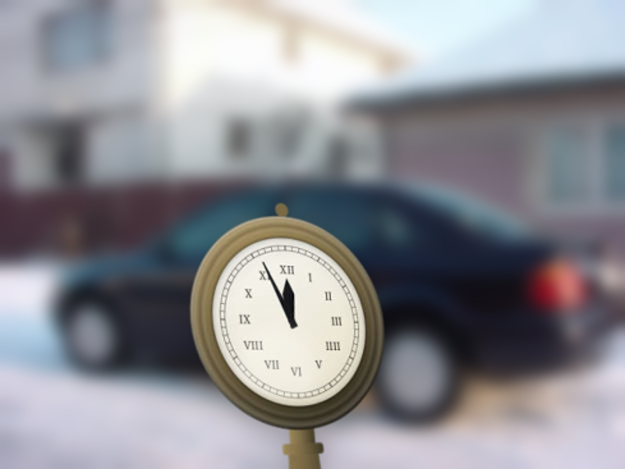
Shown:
11.56
